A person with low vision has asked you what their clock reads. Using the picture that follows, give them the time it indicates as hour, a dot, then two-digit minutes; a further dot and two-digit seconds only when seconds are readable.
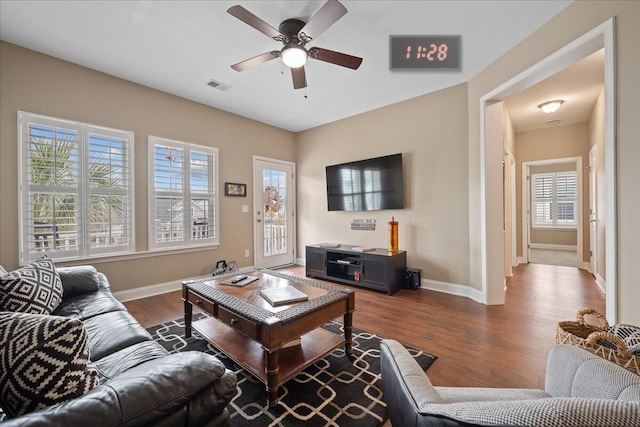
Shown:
11.28
